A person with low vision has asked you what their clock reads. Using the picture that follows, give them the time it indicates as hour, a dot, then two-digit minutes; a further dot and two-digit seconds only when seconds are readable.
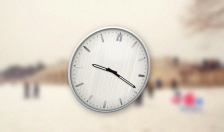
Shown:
9.19
